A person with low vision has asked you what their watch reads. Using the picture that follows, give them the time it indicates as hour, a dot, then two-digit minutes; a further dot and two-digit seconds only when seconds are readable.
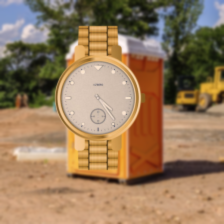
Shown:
4.24
